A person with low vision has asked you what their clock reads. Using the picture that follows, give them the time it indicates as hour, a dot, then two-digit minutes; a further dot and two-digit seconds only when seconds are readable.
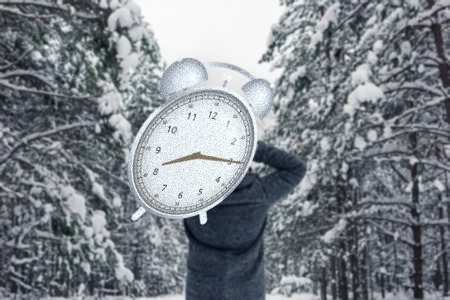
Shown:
8.15
